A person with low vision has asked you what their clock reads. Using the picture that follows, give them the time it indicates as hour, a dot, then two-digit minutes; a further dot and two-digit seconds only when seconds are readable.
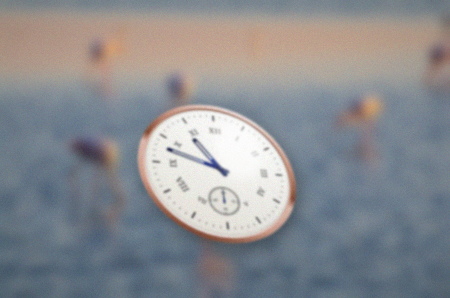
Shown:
10.48
